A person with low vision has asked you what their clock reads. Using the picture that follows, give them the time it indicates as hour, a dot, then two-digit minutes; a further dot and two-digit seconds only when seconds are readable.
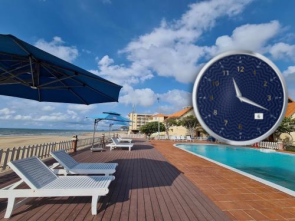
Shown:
11.19
